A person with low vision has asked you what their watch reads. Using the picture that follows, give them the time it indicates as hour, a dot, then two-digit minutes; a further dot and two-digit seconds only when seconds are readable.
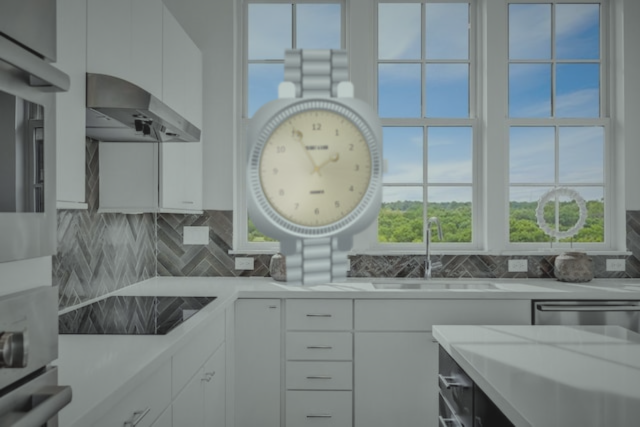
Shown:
1.55
